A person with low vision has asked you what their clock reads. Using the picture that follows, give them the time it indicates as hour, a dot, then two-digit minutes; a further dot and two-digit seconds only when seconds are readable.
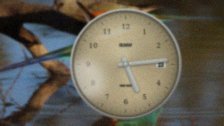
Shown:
5.14
